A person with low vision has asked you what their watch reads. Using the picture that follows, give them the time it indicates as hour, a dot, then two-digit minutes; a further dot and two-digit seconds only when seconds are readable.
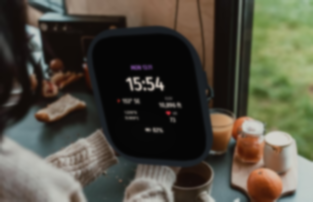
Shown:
15.54
